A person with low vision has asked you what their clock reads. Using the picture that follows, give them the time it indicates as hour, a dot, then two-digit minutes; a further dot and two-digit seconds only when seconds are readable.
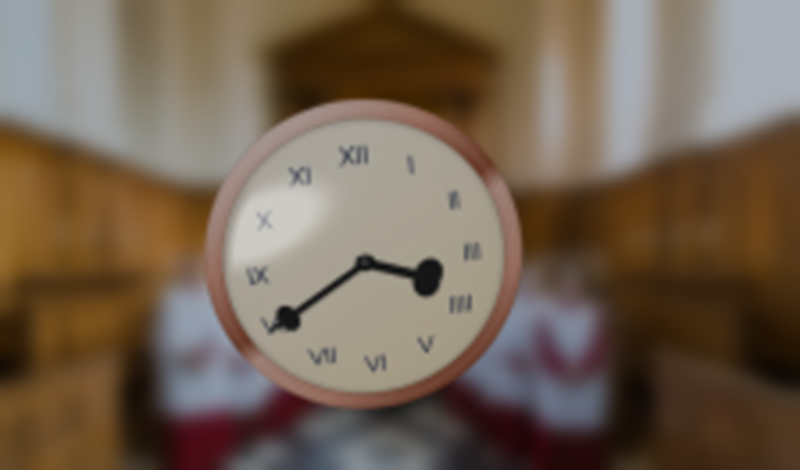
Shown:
3.40
